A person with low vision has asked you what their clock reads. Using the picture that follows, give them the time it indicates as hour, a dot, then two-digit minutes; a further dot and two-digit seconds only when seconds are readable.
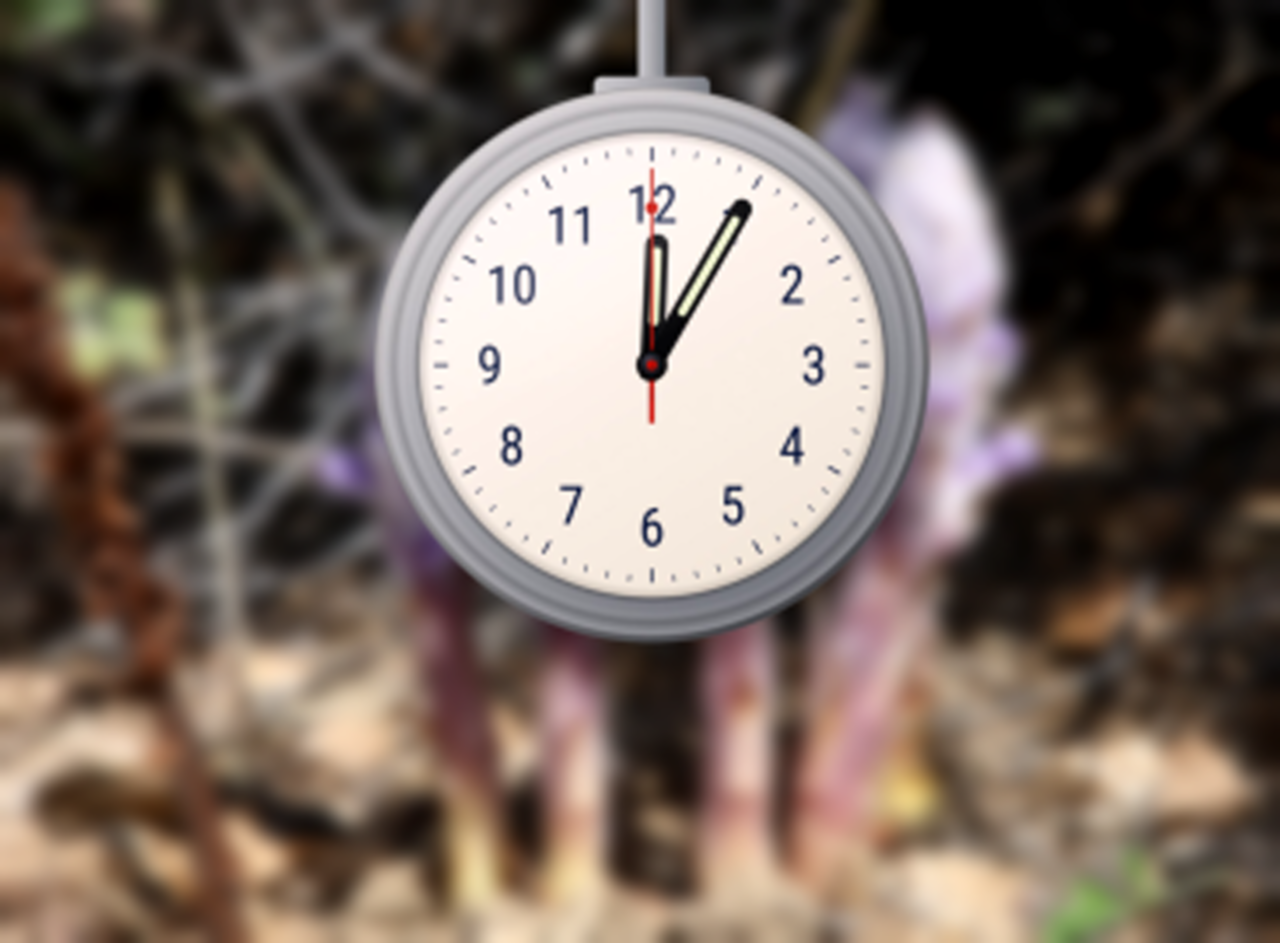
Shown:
12.05.00
